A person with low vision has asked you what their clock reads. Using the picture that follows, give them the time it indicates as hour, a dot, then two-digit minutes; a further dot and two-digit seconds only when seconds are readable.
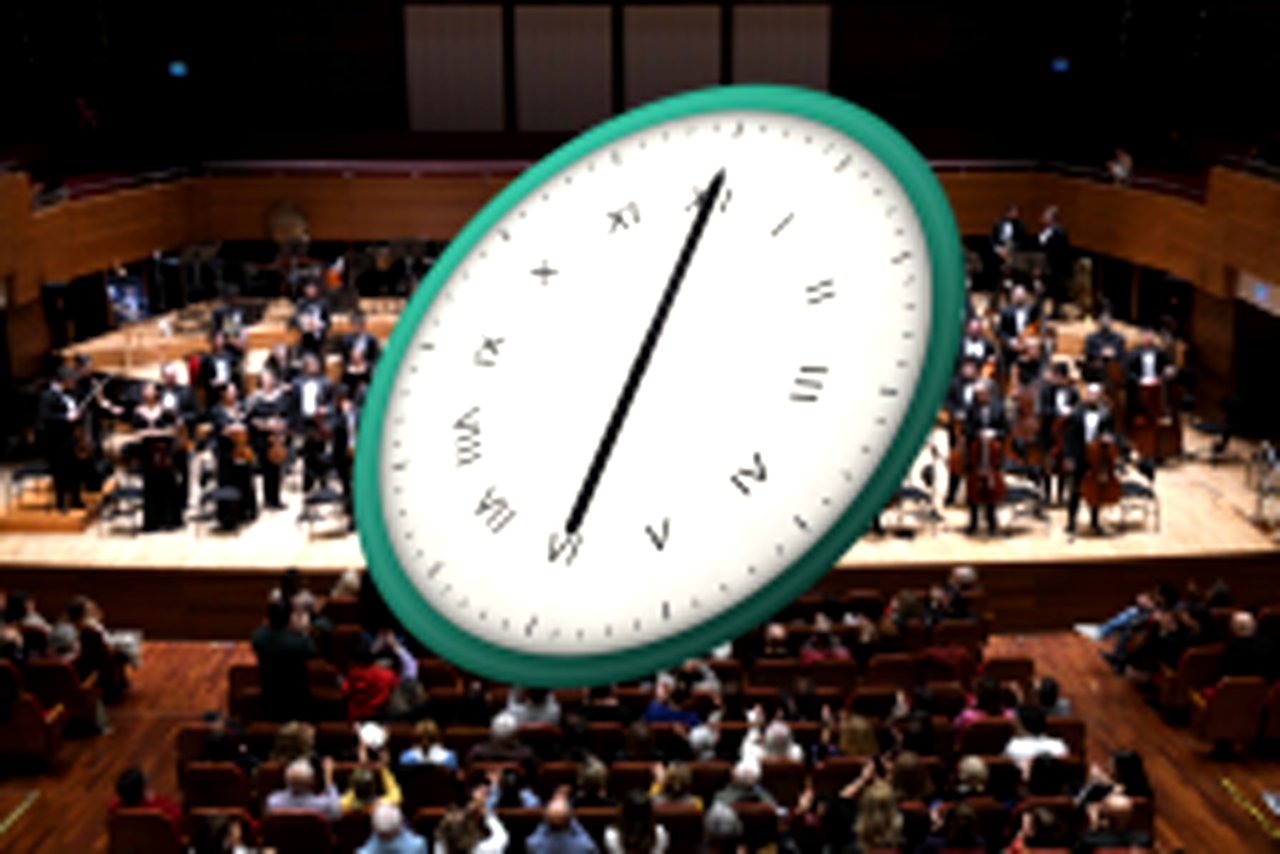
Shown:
6.00
